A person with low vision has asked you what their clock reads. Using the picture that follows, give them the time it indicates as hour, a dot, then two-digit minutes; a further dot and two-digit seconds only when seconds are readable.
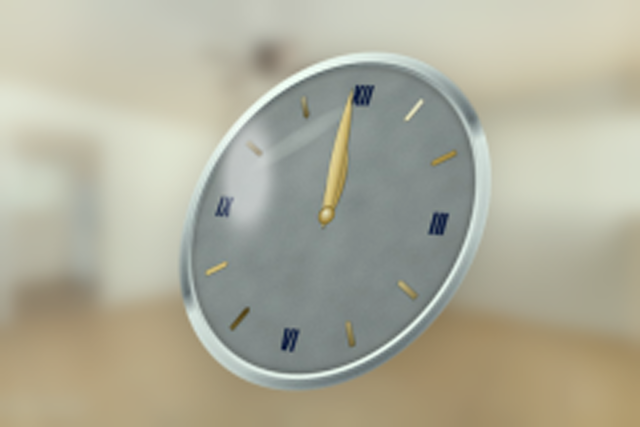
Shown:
11.59
